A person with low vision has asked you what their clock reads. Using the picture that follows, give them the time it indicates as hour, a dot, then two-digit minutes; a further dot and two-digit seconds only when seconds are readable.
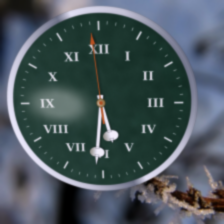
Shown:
5.30.59
